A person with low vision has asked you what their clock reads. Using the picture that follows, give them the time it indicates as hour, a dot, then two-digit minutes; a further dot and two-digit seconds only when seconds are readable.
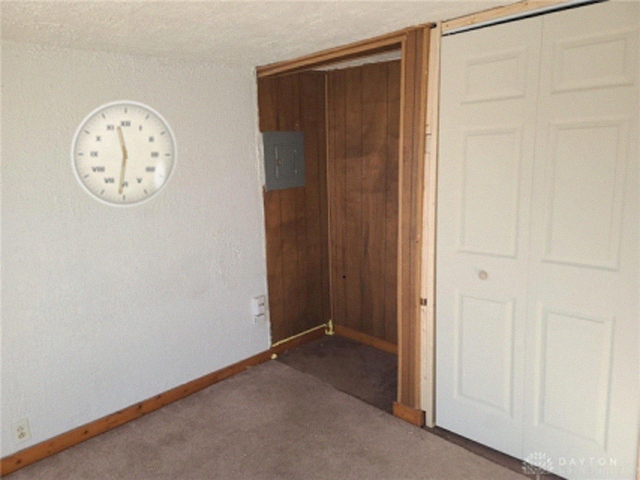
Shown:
11.31
